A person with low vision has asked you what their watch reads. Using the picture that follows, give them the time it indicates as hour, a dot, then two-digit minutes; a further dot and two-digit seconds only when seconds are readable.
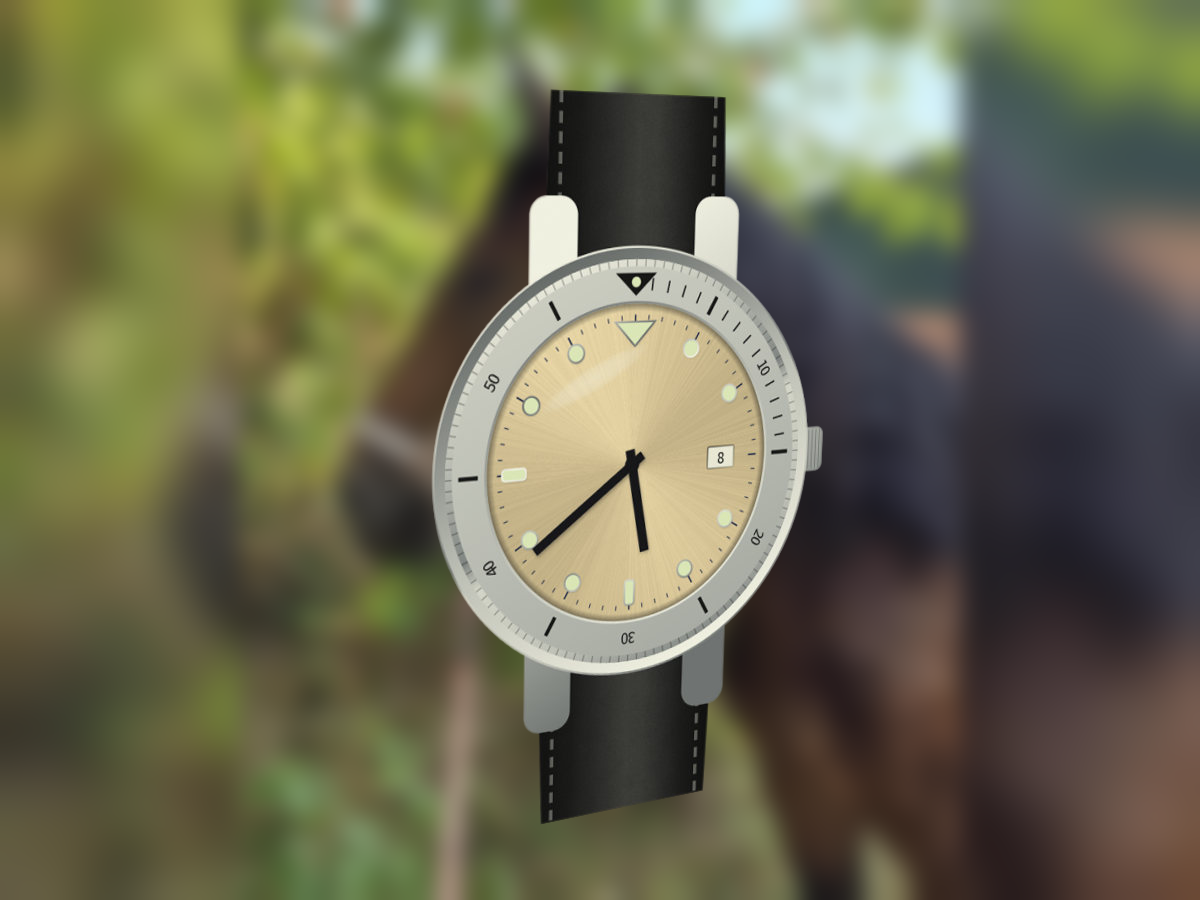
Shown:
5.39
